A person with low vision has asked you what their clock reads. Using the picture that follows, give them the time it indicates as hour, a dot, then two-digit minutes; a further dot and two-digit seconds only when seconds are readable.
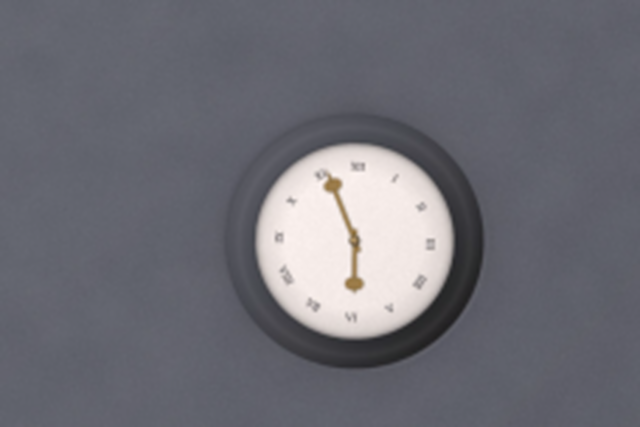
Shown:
5.56
